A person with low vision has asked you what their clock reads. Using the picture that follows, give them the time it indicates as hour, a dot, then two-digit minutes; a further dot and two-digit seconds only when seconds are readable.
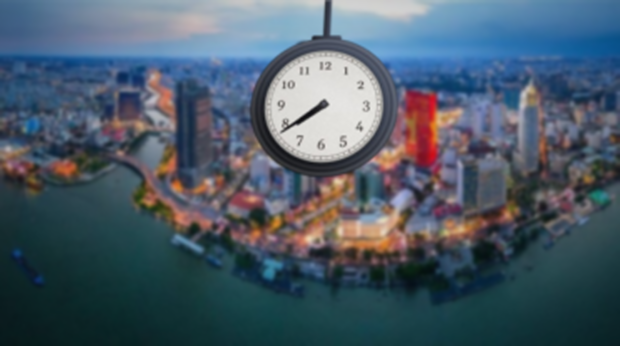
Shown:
7.39
